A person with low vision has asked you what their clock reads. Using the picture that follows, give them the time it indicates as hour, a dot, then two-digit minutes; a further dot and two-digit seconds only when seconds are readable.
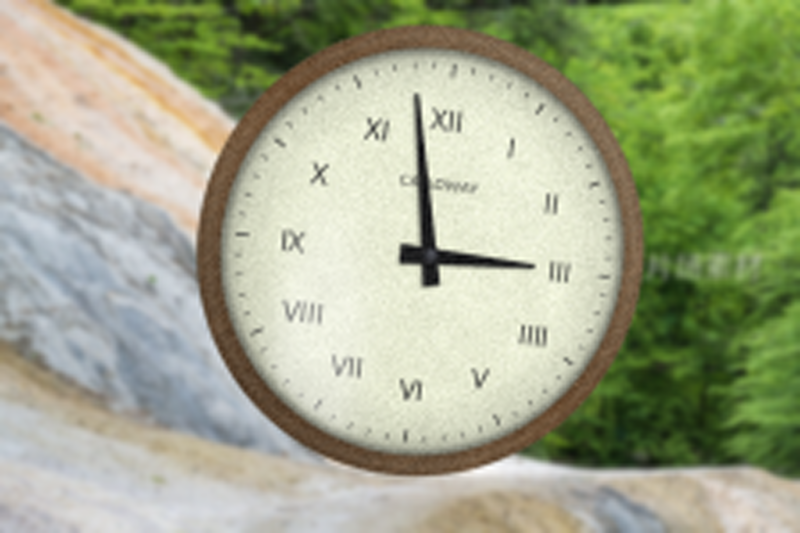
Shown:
2.58
